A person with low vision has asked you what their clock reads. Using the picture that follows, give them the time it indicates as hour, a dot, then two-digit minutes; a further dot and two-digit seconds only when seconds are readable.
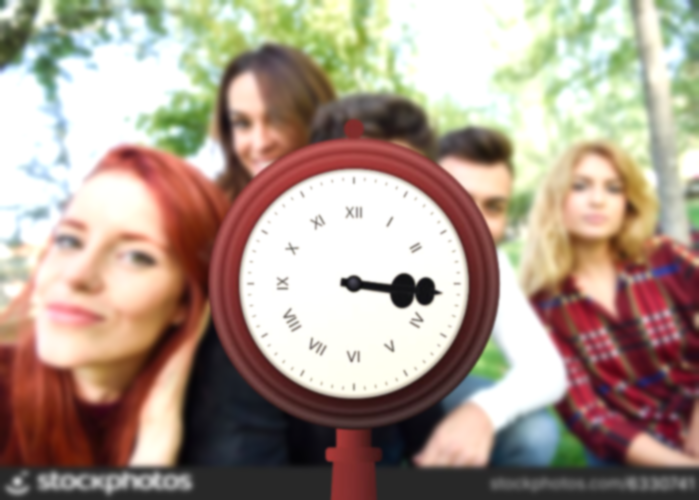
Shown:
3.16
